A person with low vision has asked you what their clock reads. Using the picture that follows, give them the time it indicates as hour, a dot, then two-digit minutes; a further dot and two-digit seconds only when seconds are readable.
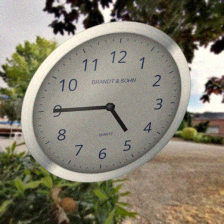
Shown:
4.45
